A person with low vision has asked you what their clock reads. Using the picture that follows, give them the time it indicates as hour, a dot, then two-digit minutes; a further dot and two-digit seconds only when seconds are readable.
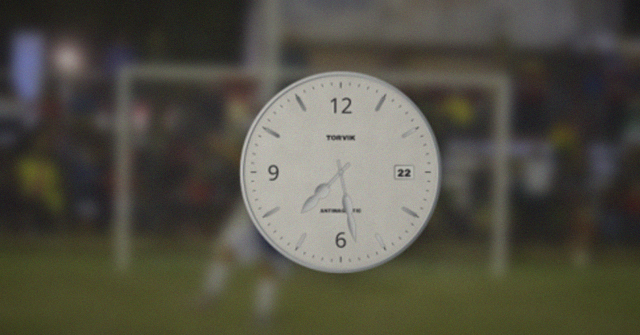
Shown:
7.28
